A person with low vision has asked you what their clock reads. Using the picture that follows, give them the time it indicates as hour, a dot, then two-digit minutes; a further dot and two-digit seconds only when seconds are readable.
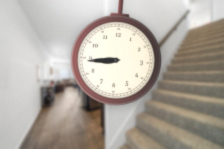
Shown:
8.44
